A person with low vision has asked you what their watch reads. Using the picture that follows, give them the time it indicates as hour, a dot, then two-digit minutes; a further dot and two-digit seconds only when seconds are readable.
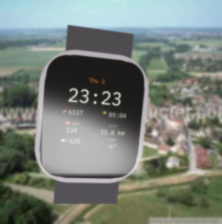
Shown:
23.23
